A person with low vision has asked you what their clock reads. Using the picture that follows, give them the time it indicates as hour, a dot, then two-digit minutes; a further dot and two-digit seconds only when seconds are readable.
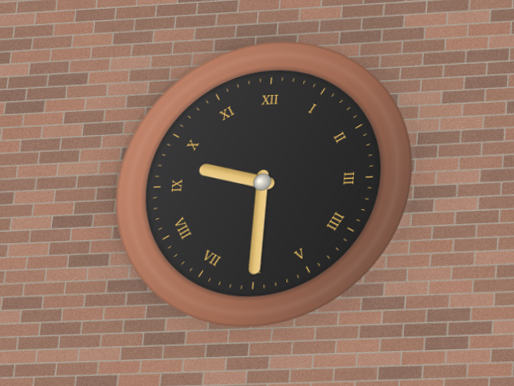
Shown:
9.30
